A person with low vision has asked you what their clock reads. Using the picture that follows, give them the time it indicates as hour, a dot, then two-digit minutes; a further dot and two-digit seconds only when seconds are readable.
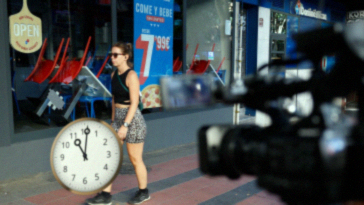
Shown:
11.01
